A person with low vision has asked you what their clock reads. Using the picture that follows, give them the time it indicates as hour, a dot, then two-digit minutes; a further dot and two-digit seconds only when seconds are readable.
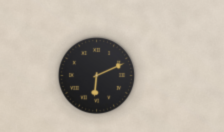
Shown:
6.11
